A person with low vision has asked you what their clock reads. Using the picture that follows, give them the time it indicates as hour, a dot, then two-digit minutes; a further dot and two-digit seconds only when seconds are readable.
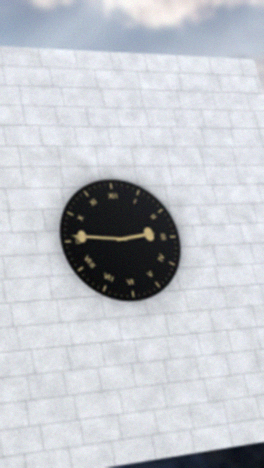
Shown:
2.46
